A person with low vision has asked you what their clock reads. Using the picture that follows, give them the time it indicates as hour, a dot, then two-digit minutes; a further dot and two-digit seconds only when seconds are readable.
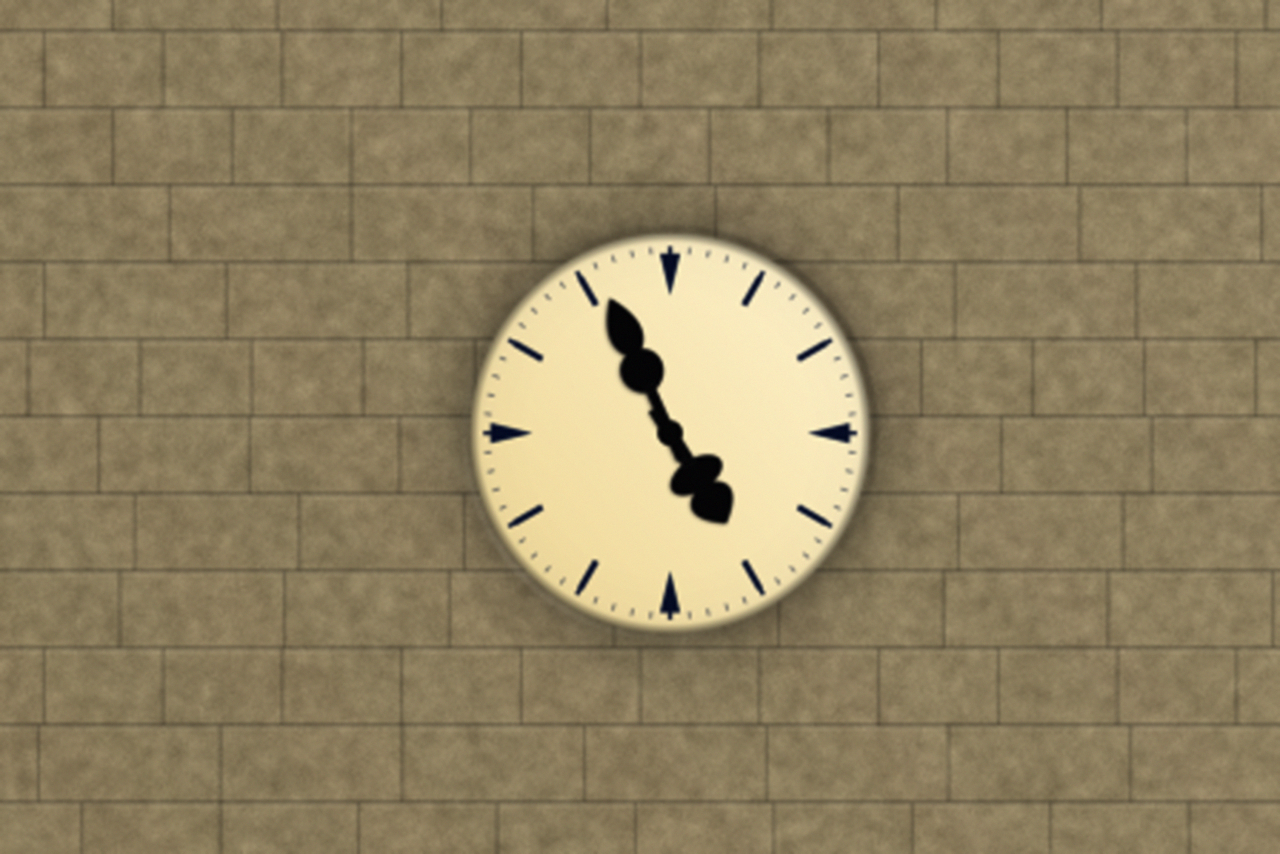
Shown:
4.56
